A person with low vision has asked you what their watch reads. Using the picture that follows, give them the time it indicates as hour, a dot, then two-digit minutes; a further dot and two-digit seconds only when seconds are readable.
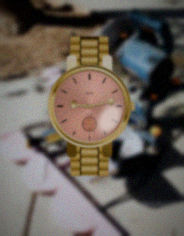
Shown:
9.13
